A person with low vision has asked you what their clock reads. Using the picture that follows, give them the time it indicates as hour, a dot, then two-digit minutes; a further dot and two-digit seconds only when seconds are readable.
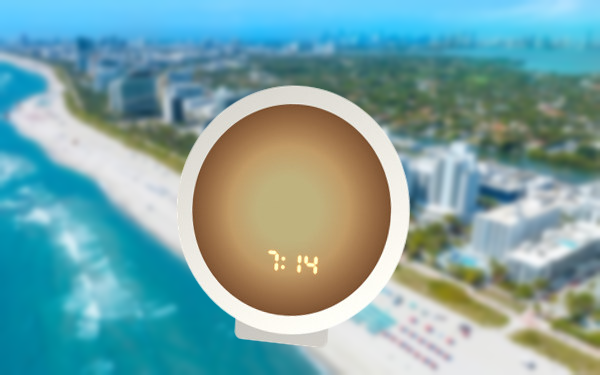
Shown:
7.14
